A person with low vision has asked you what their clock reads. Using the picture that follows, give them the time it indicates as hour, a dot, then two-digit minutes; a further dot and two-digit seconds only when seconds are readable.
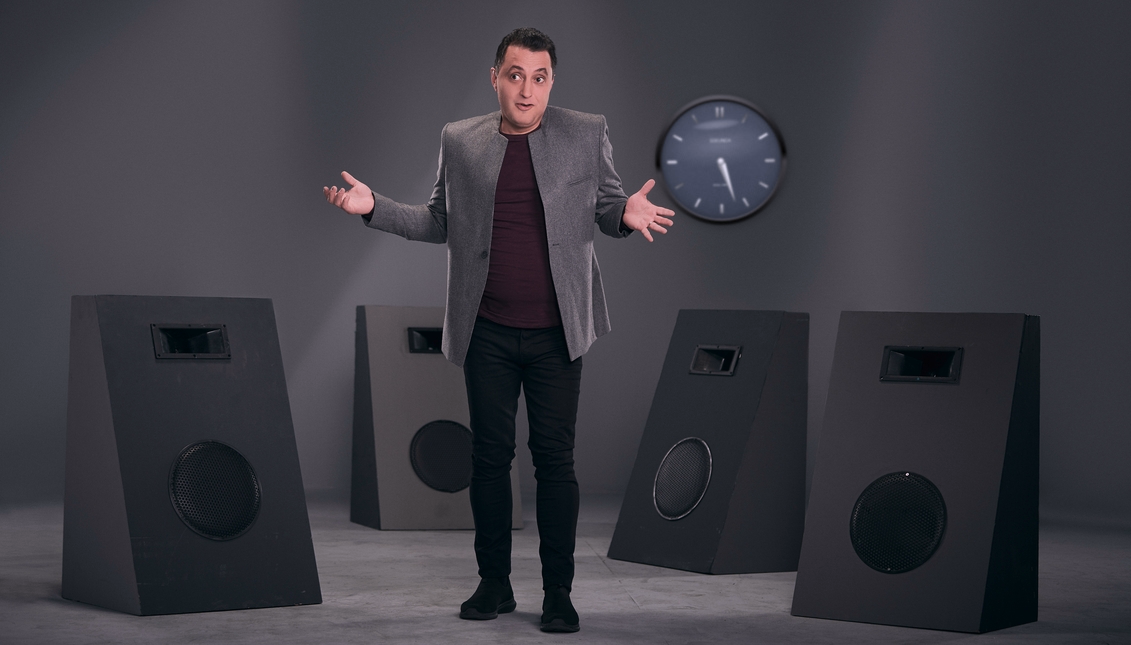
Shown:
5.27
